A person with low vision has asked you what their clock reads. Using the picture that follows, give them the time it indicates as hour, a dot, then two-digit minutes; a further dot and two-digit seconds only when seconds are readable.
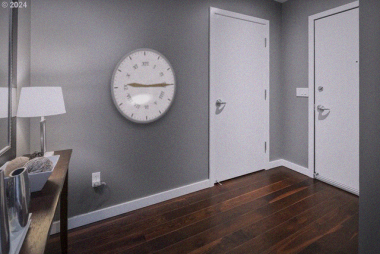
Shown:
9.15
